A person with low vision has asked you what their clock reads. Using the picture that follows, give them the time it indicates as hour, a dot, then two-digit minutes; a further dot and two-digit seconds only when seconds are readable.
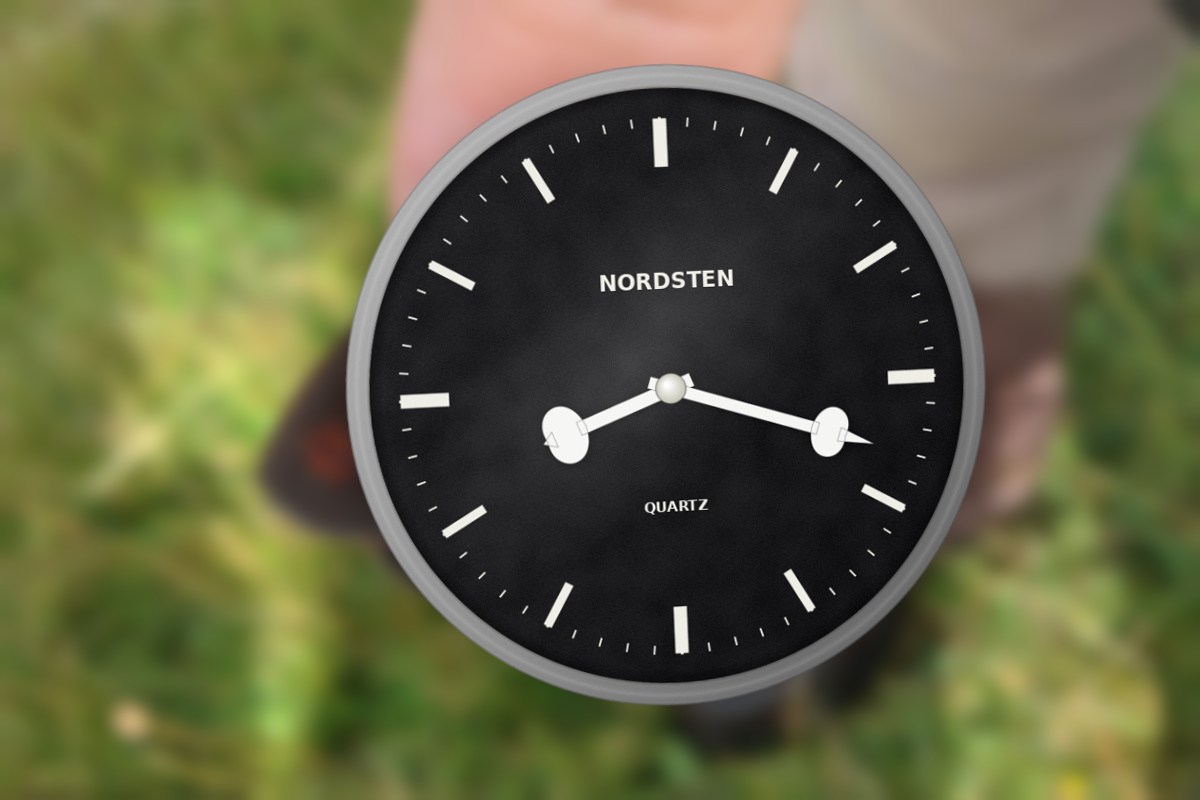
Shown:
8.18
